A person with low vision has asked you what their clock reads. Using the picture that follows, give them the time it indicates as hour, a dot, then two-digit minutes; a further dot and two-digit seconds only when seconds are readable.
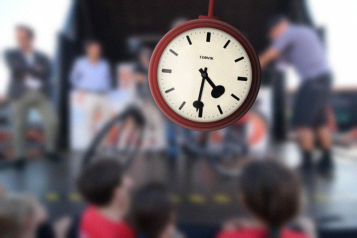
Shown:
4.31
